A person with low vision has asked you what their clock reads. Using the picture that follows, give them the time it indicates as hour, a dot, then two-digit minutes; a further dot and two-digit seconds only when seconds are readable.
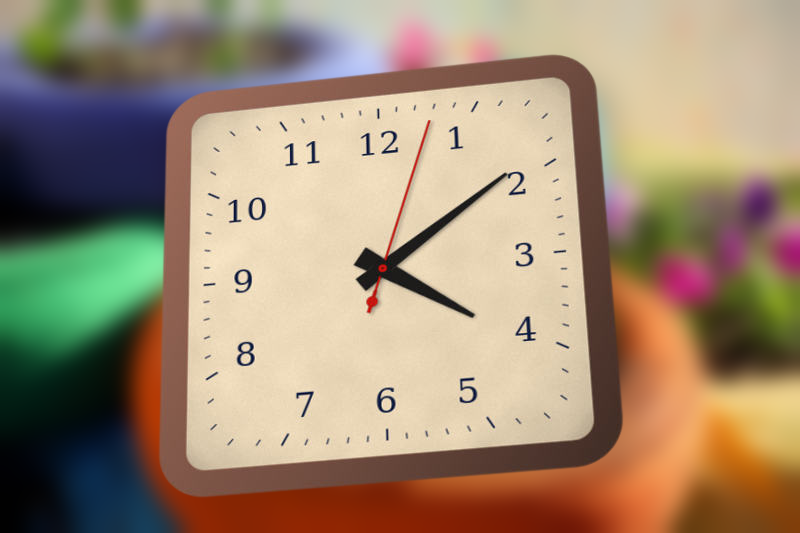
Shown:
4.09.03
